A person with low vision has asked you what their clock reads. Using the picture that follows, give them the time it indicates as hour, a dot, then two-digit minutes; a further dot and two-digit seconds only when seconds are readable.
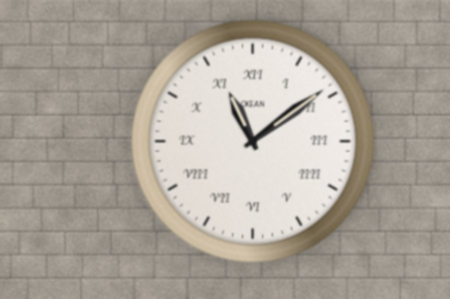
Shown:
11.09
